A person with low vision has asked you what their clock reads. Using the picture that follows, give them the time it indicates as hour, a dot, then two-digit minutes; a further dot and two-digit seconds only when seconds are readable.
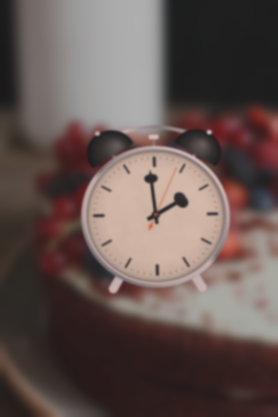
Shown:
1.59.04
